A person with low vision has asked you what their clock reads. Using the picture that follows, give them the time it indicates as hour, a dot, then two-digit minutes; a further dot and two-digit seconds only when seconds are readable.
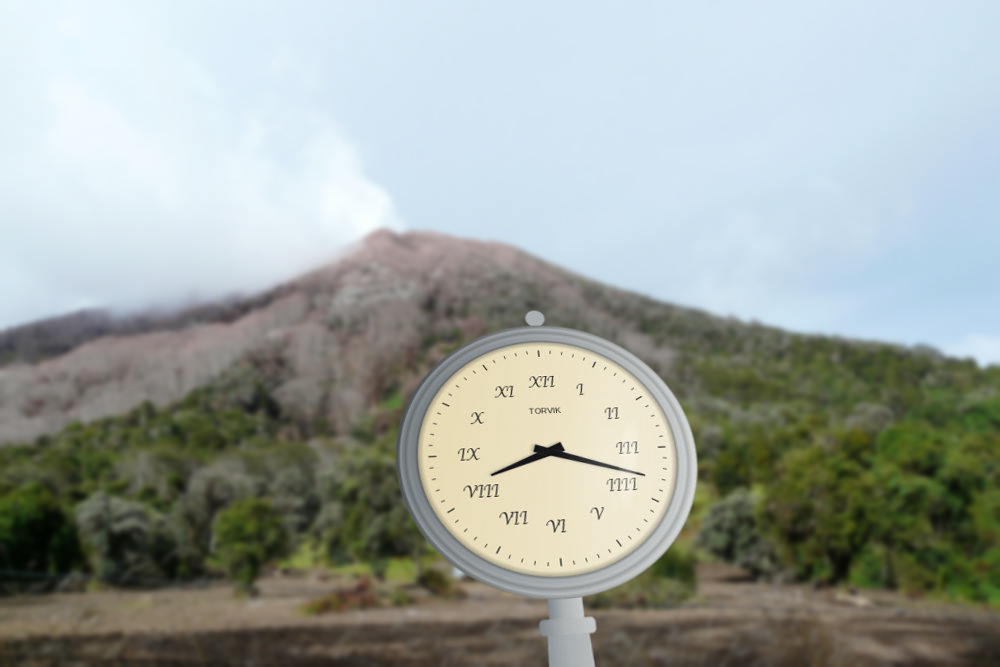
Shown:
8.18
